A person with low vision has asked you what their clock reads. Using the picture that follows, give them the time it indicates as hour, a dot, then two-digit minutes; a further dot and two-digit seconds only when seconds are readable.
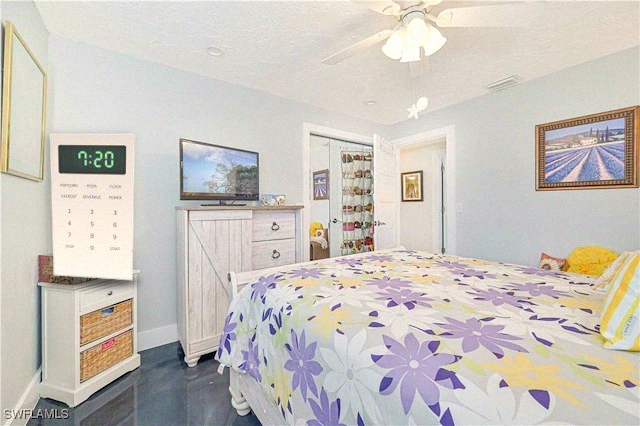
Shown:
7.20
